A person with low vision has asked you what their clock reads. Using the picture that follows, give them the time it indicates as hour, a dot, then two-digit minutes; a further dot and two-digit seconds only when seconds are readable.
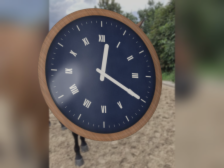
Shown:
12.20
